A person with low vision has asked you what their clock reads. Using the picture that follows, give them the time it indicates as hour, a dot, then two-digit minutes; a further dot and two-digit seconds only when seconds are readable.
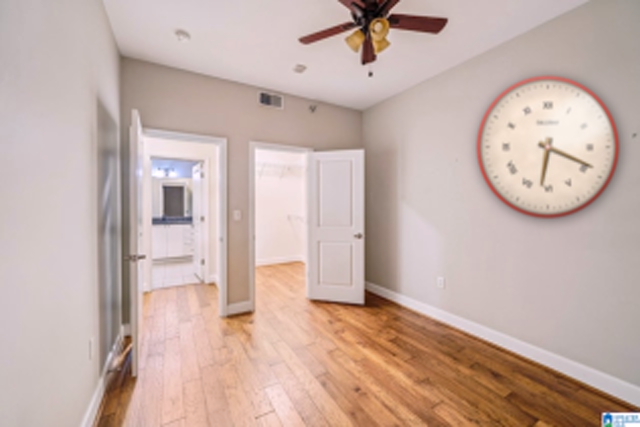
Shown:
6.19
